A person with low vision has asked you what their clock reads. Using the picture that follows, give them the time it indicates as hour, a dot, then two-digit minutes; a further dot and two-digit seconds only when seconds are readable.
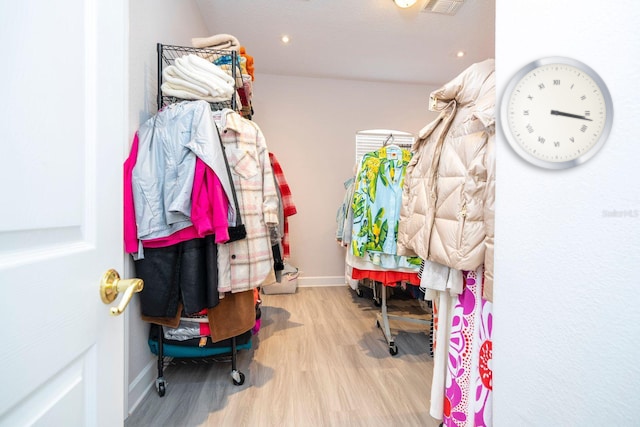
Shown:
3.17
